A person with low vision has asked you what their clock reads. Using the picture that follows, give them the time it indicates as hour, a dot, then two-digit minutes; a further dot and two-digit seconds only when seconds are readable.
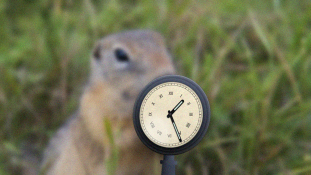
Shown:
1.26
